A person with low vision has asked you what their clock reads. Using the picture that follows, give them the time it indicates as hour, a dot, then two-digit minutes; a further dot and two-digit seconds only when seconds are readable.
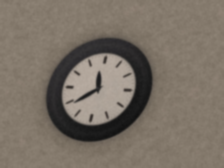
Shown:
11.39
